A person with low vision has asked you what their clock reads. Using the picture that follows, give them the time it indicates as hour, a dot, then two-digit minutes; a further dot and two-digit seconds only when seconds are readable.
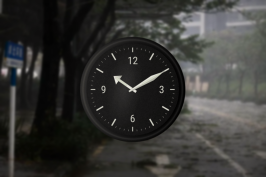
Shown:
10.10
